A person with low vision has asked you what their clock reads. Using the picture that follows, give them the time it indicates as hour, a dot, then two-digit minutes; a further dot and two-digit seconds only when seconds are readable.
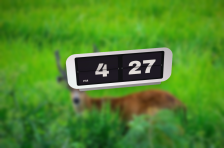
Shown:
4.27
